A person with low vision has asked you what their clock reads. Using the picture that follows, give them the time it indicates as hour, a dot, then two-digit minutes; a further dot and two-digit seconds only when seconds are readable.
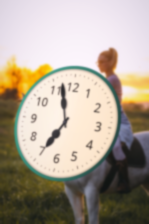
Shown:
6.57
